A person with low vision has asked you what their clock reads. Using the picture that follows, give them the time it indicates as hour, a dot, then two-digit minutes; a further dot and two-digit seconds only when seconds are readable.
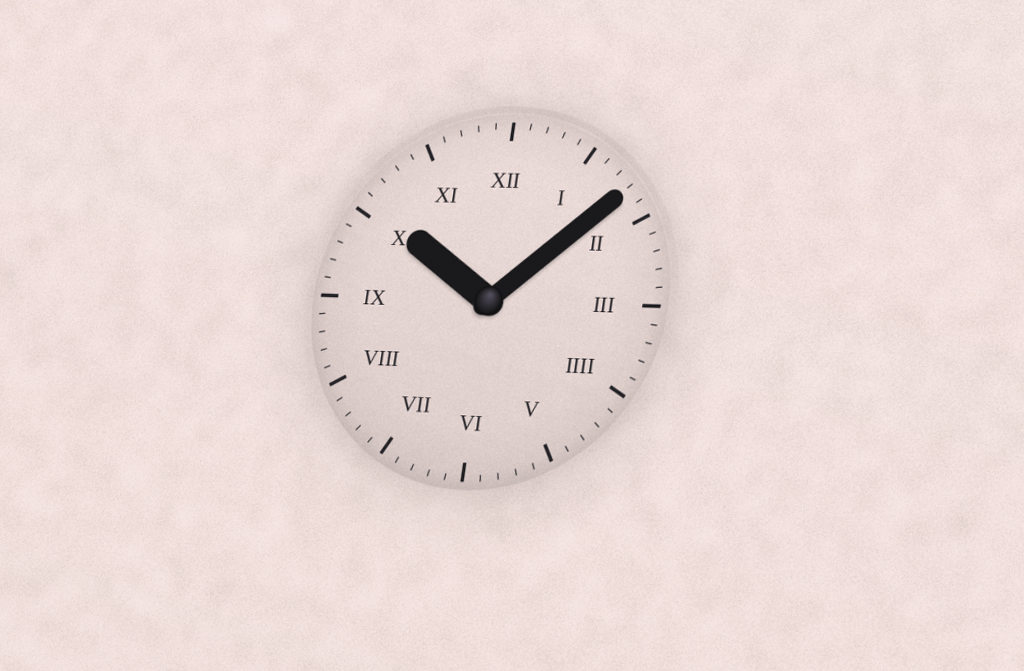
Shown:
10.08
